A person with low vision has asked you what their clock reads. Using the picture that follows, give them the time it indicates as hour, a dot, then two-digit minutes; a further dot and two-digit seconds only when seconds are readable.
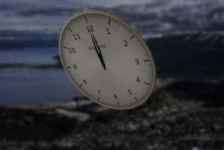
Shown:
12.00
